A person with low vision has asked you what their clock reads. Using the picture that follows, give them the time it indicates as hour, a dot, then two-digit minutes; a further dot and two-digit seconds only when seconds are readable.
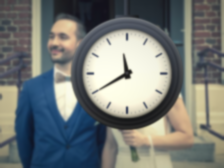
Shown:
11.40
